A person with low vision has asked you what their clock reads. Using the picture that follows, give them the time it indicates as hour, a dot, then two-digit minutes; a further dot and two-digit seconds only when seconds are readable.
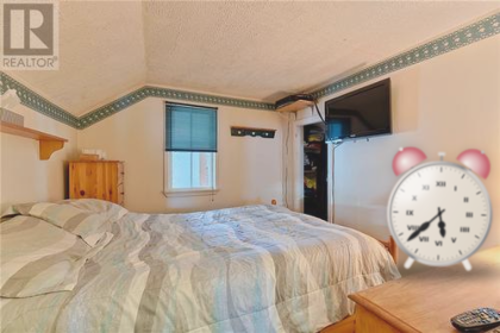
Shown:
5.38
